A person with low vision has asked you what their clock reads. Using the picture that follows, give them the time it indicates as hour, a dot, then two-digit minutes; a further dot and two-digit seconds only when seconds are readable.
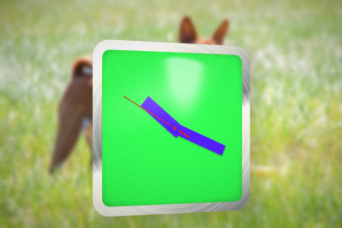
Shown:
10.18.50
